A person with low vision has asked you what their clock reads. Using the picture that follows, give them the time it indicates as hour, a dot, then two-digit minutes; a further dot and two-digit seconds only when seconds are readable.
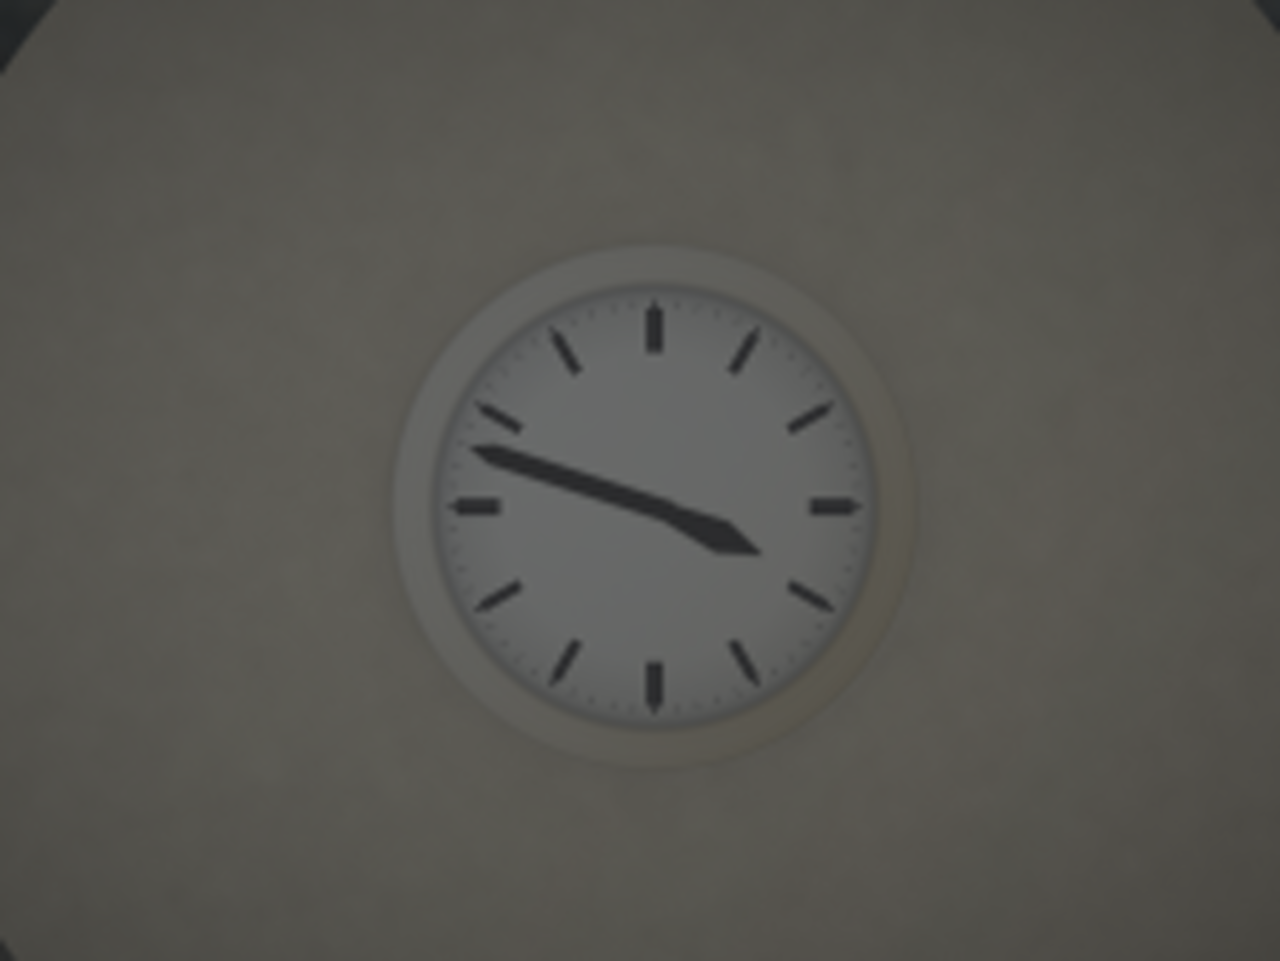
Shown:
3.48
